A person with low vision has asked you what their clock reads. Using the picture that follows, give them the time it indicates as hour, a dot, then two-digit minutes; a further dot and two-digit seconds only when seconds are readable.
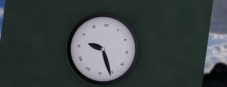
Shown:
9.26
